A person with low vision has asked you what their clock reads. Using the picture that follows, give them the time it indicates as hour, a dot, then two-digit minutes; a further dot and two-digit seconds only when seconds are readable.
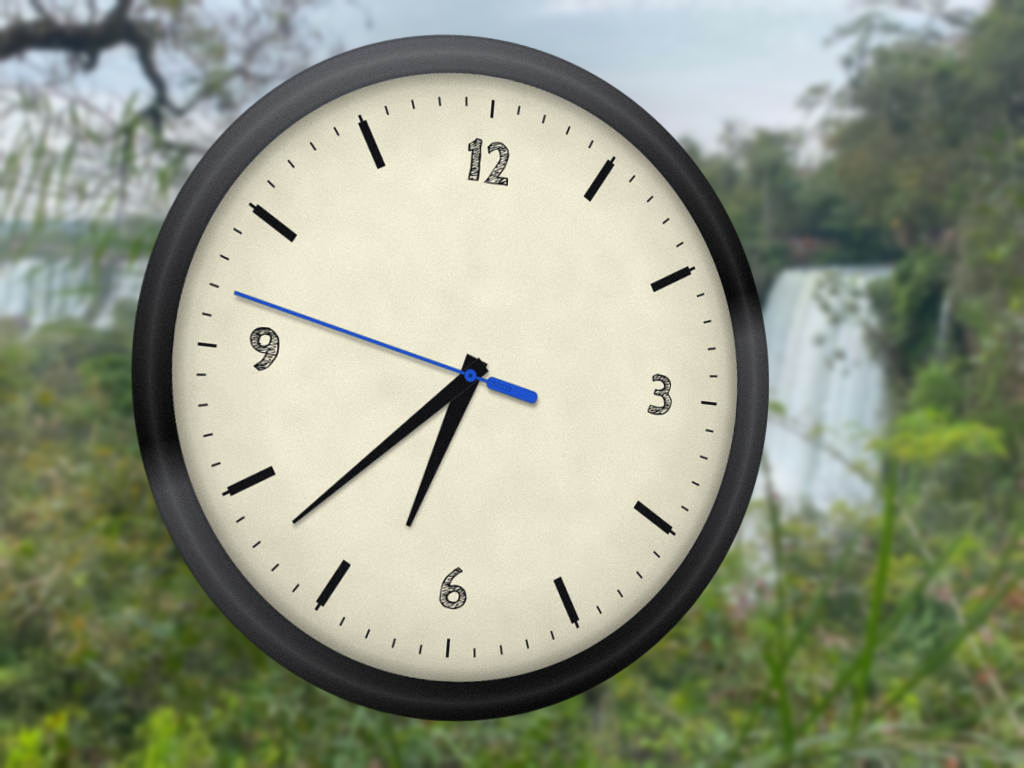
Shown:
6.37.47
